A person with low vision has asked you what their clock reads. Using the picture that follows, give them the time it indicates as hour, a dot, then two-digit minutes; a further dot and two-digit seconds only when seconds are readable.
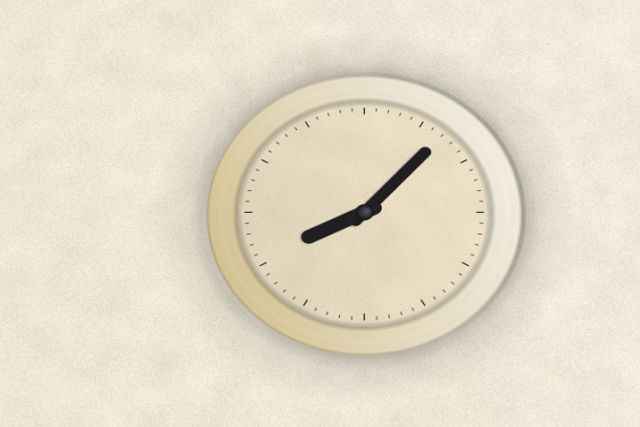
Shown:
8.07
